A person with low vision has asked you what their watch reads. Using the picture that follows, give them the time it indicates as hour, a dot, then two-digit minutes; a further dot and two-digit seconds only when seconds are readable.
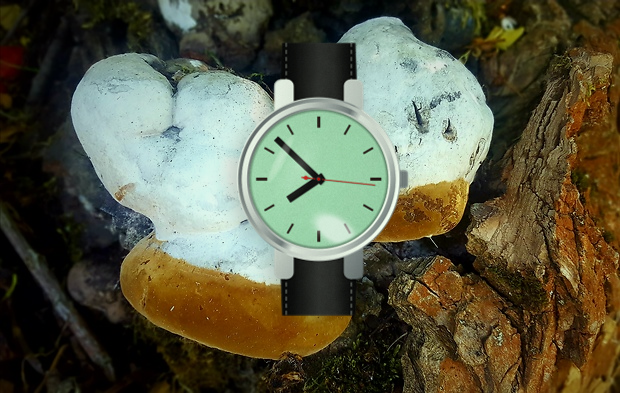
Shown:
7.52.16
